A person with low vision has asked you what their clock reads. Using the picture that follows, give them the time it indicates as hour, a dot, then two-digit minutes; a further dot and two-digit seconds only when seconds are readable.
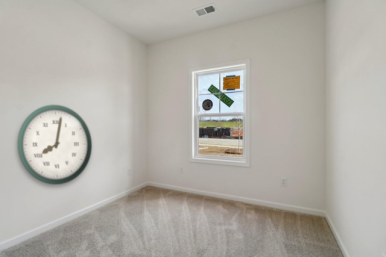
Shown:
8.02
